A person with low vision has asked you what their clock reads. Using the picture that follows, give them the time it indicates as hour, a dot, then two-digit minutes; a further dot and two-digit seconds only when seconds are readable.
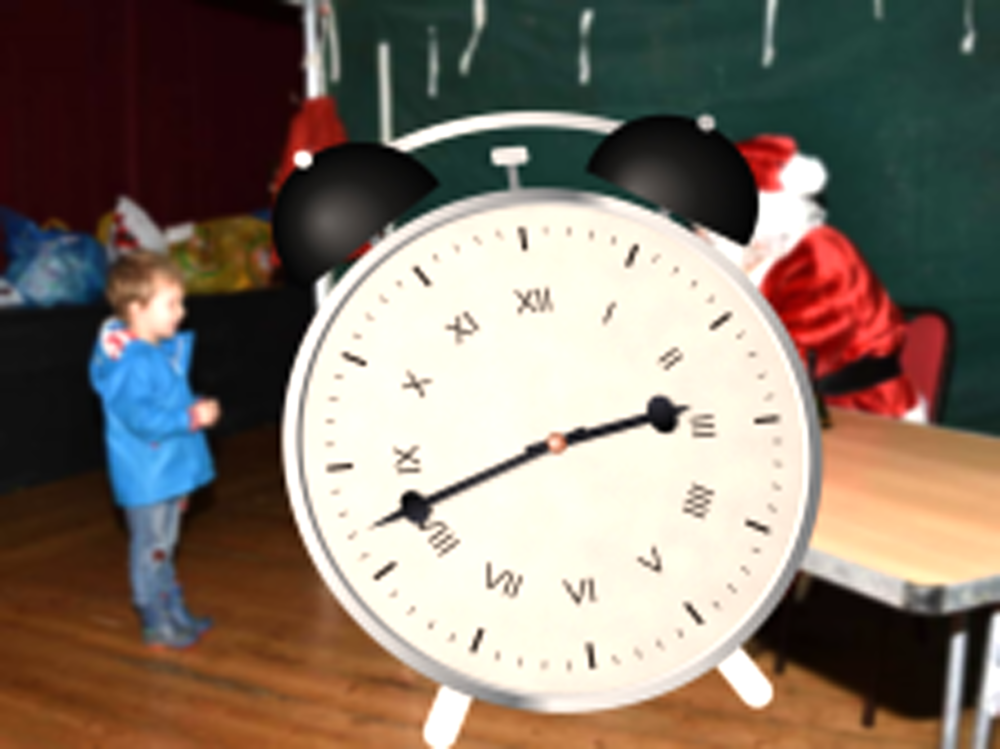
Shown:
2.42
